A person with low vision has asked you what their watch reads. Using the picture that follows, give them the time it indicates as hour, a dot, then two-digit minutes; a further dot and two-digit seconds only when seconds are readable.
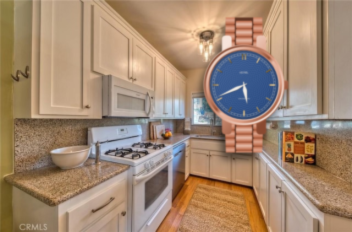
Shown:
5.41
